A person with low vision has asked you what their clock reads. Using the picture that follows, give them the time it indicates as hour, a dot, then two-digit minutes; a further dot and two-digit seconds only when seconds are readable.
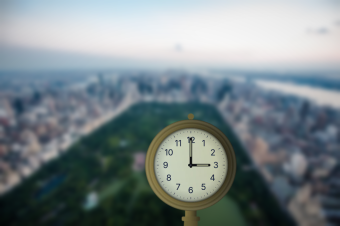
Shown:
3.00
